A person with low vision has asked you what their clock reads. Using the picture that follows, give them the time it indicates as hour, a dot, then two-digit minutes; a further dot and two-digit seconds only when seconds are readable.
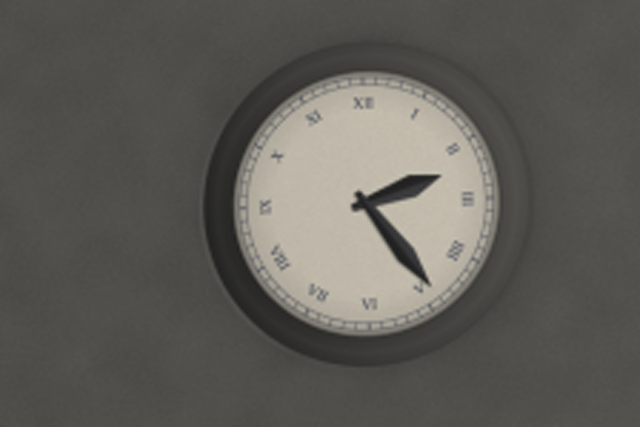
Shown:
2.24
